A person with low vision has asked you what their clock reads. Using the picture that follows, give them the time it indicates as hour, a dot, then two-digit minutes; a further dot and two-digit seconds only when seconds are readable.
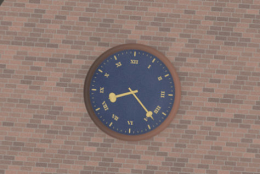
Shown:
8.23
